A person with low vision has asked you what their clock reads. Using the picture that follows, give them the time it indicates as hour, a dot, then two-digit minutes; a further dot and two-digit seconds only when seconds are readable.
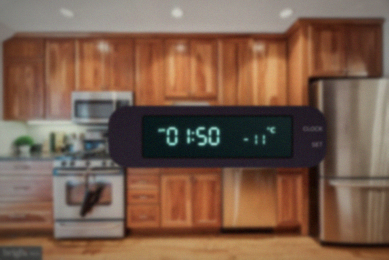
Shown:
1.50
